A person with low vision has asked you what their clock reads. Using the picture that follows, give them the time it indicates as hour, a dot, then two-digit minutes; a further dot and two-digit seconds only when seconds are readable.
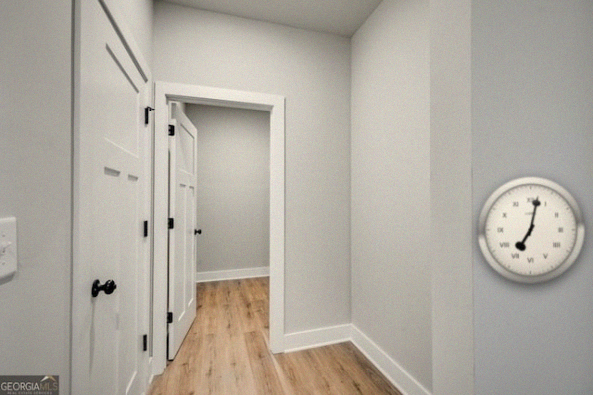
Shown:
7.02
